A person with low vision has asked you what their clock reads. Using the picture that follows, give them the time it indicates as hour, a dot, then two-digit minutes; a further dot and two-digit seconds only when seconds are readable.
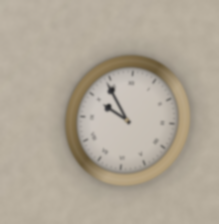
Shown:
9.54
